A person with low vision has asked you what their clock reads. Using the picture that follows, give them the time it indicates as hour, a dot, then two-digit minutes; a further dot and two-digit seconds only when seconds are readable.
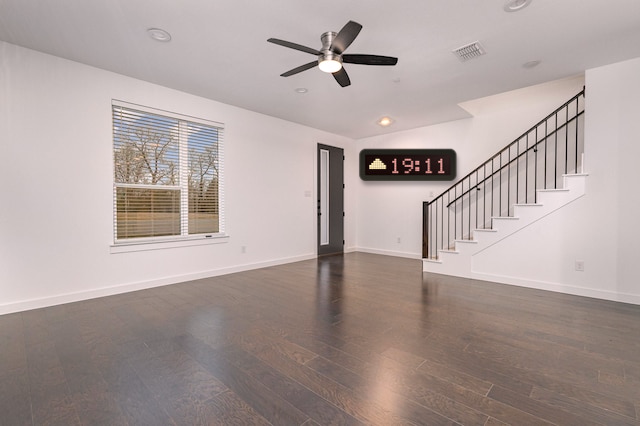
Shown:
19.11
